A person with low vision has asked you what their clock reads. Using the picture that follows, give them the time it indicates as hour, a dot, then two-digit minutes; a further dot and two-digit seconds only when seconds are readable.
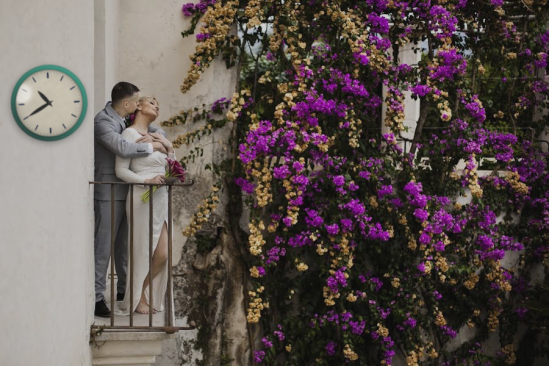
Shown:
10.40
